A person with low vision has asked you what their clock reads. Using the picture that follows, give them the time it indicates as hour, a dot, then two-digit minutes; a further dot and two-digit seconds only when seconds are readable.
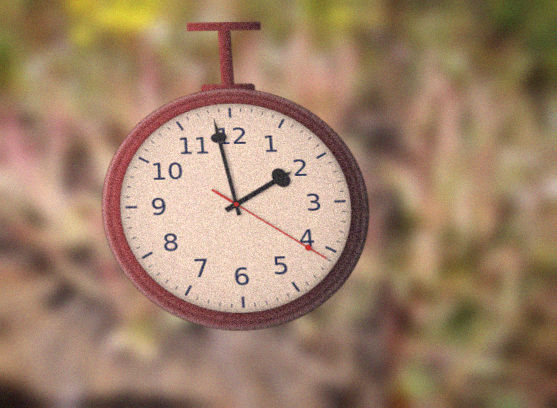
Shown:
1.58.21
